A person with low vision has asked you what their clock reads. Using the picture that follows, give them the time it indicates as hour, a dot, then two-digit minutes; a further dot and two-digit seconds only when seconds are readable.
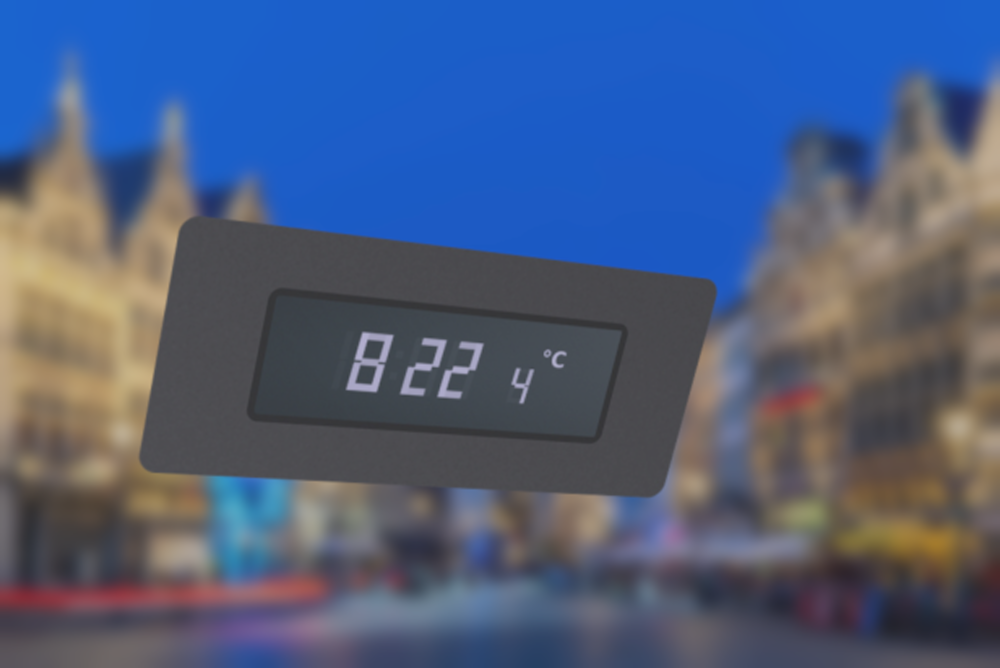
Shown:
8.22
